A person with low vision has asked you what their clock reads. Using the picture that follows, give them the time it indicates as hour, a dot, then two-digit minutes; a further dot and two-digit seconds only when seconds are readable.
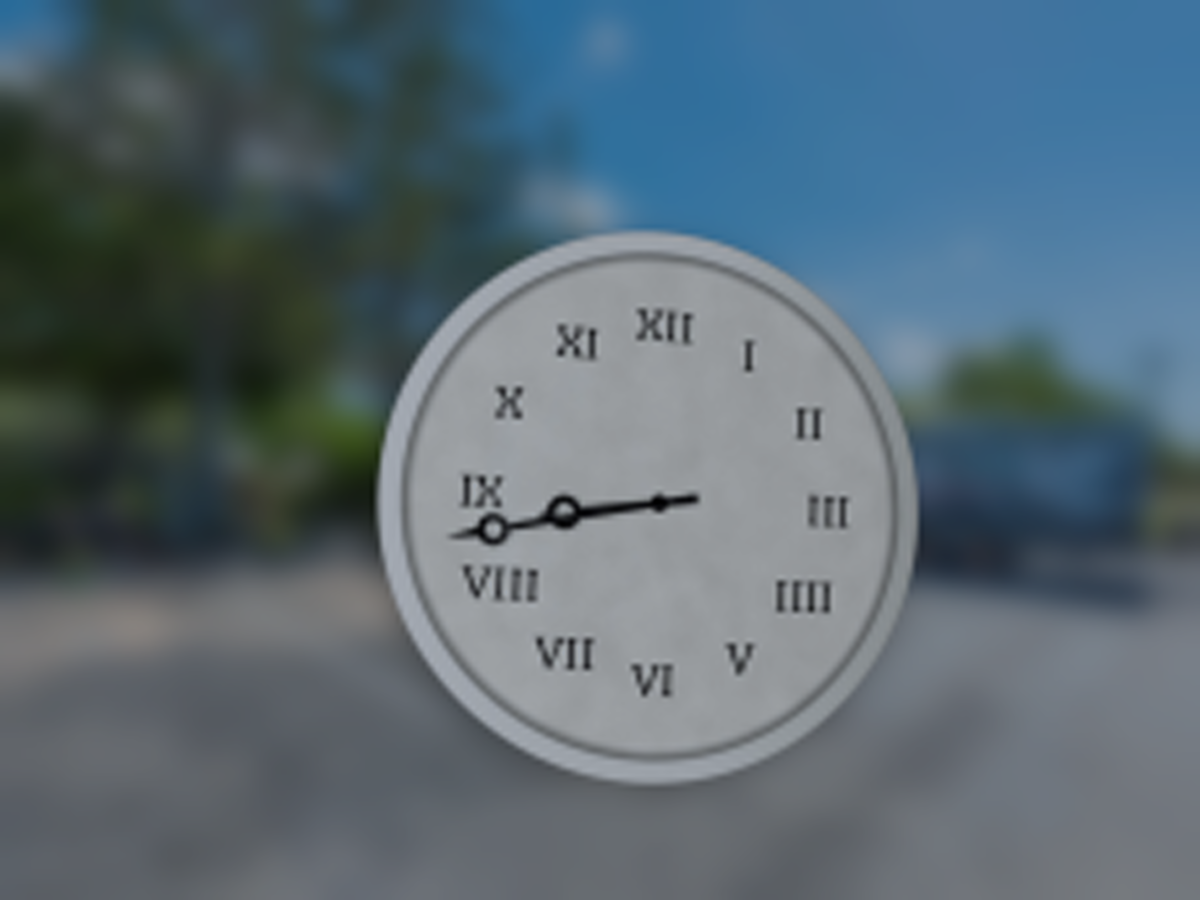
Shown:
8.43
